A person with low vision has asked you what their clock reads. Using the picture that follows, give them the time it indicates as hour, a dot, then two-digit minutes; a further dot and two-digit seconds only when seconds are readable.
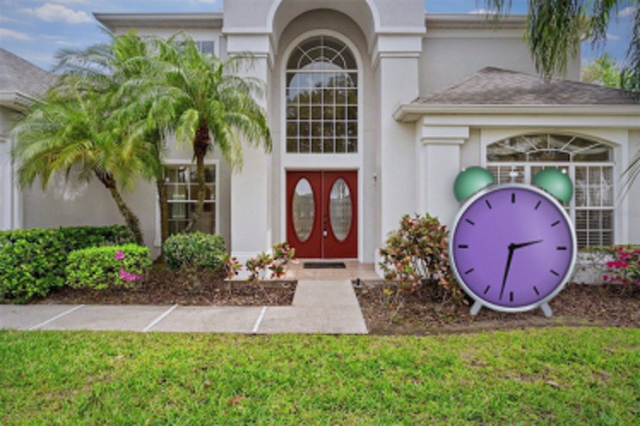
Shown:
2.32
